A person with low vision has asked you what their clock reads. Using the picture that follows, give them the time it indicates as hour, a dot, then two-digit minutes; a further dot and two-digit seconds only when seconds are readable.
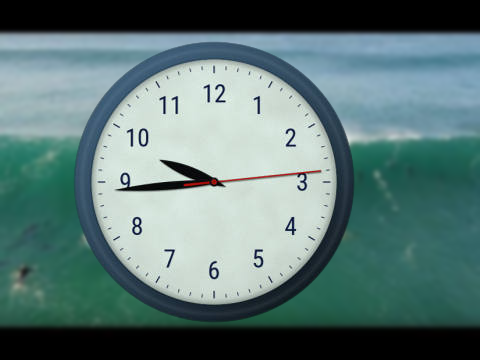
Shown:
9.44.14
